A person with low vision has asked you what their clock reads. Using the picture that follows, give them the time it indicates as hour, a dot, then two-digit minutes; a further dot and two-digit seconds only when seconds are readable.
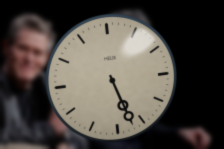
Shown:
5.27
